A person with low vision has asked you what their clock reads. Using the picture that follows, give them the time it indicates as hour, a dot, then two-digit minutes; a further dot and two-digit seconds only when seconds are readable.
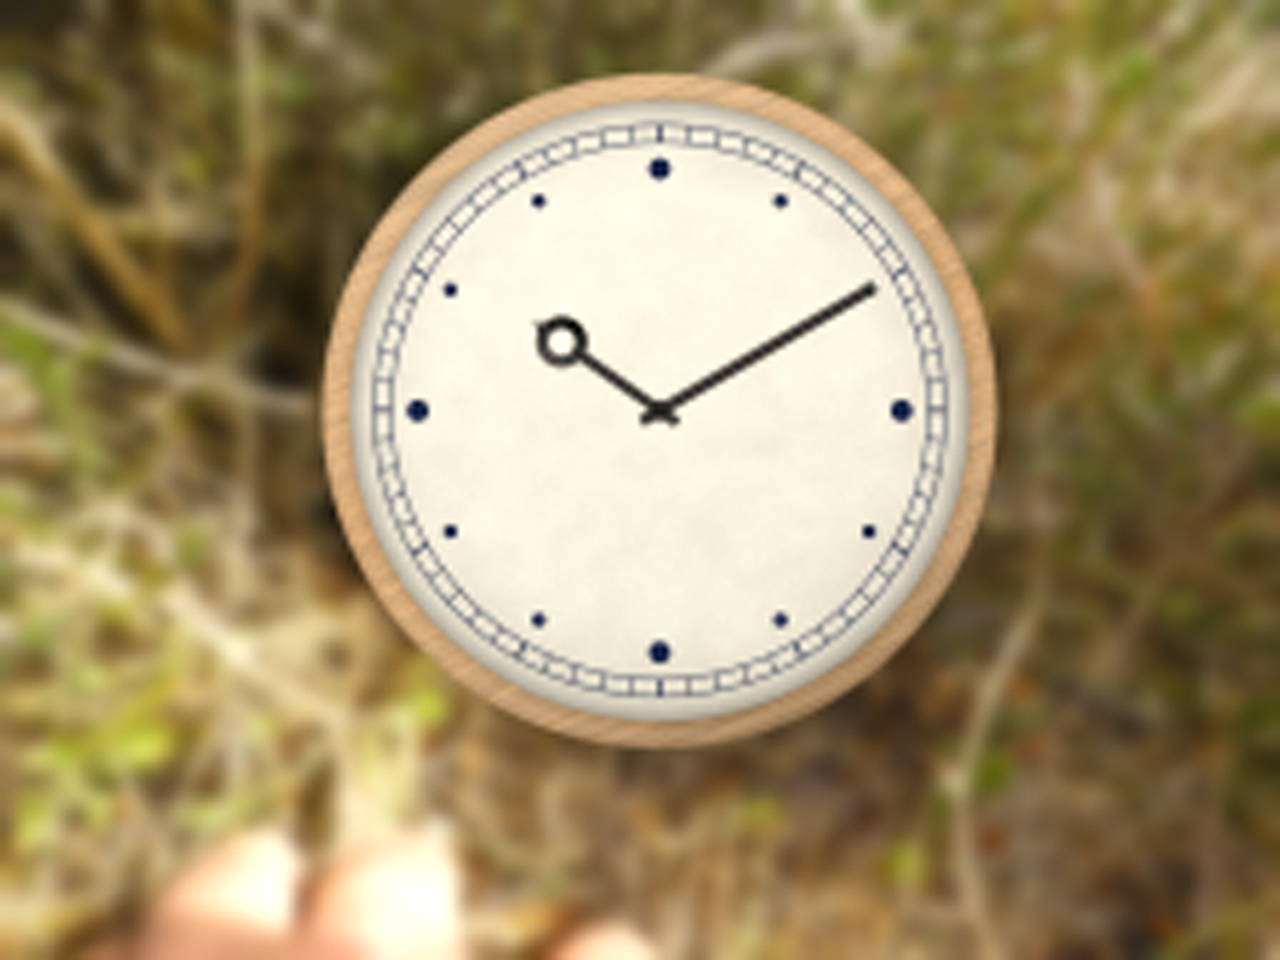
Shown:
10.10
